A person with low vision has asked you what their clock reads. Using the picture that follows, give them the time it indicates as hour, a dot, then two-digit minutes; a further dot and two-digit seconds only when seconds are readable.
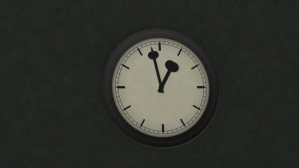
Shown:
12.58
